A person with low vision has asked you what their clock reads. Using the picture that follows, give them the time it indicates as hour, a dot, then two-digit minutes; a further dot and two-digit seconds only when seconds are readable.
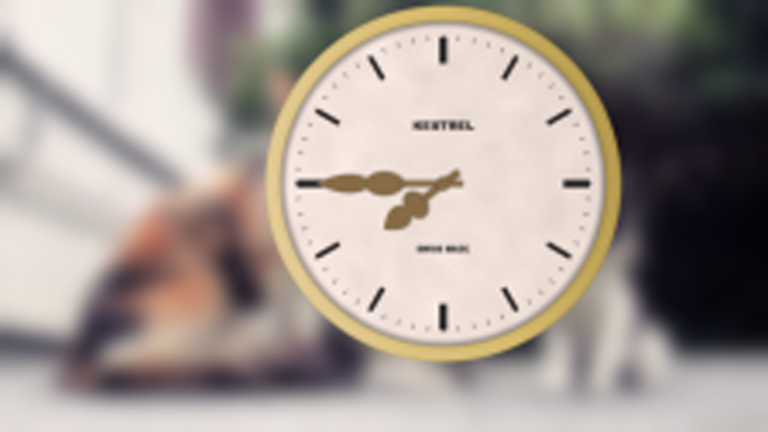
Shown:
7.45
